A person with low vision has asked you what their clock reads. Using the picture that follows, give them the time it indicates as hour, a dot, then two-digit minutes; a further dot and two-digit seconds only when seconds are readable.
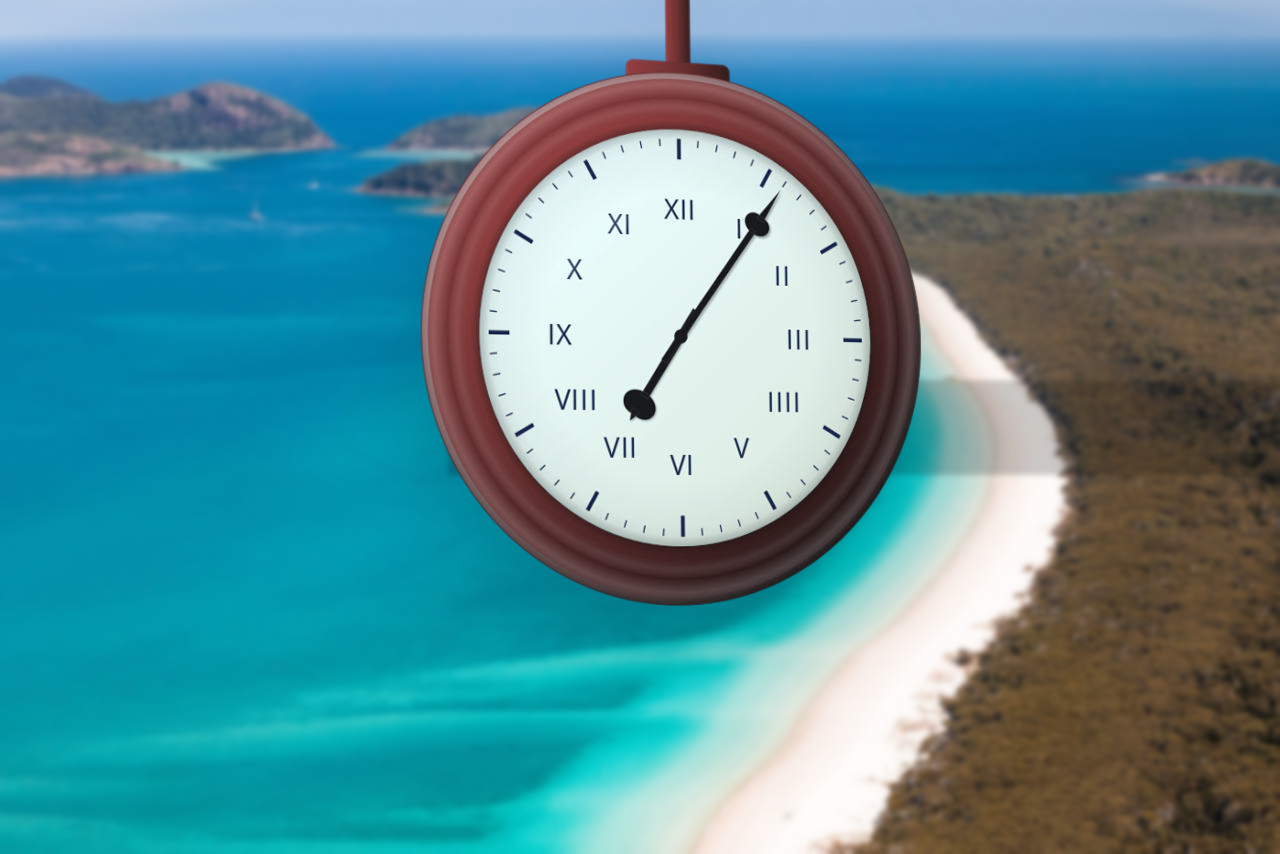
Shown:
7.06
